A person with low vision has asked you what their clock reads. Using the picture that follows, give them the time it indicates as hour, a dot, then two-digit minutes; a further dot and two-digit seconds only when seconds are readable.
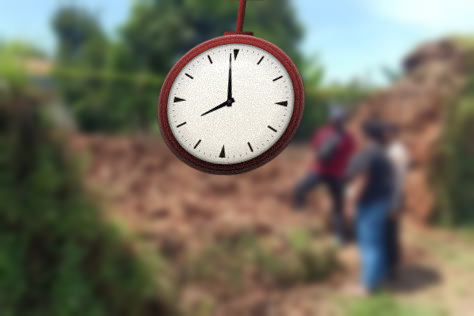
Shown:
7.59
